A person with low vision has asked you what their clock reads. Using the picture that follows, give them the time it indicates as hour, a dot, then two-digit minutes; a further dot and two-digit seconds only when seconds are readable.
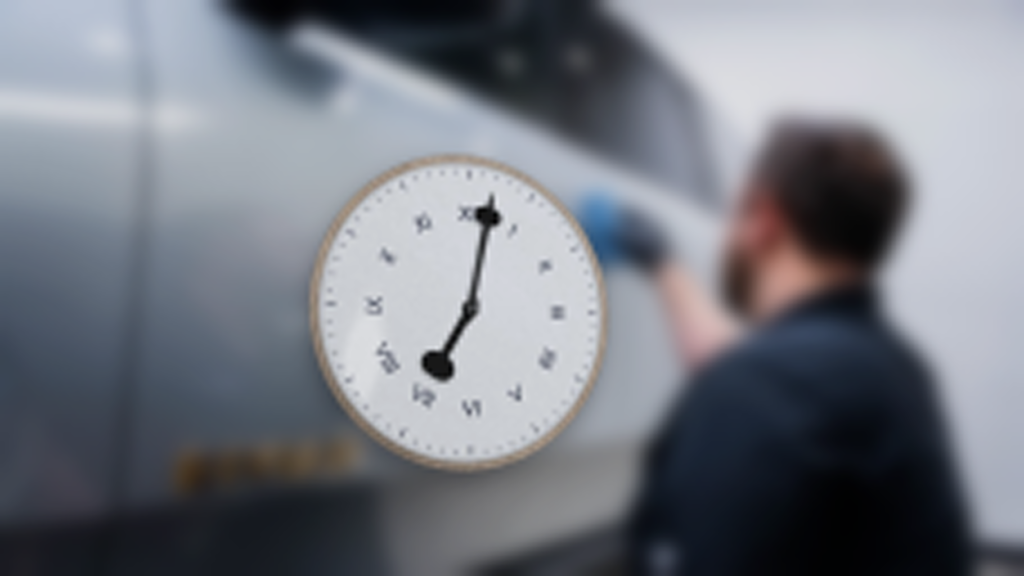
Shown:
7.02
